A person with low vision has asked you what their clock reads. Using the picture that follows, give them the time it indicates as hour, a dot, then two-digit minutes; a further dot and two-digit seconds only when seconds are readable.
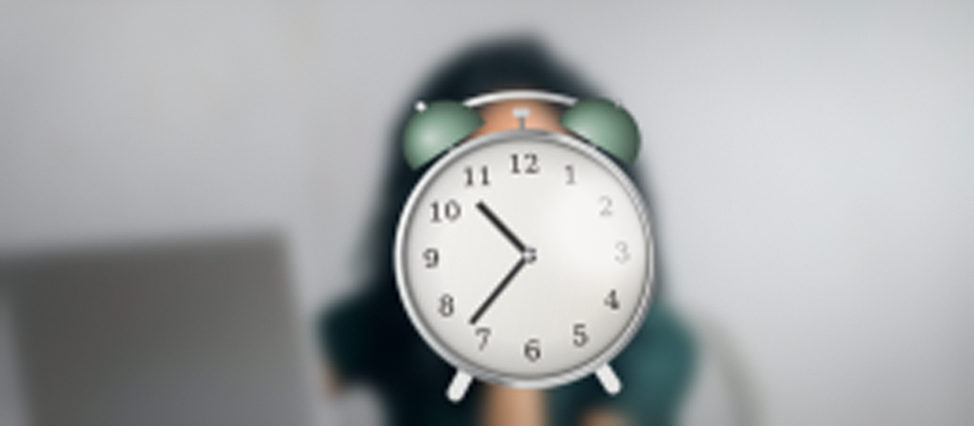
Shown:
10.37
